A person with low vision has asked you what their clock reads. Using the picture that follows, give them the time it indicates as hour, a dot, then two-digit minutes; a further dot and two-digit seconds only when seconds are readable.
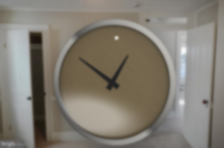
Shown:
12.50
